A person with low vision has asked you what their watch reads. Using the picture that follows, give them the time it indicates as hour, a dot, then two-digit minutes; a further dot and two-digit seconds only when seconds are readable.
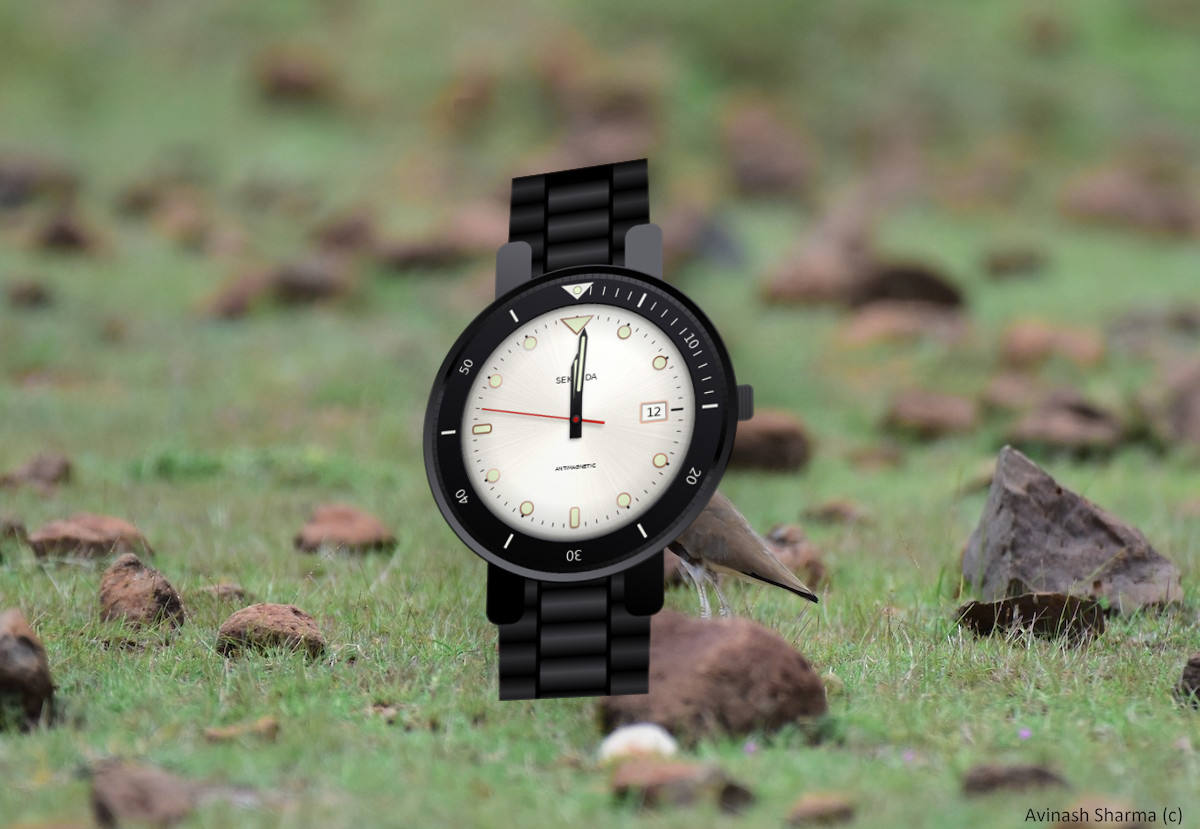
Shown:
12.00.47
